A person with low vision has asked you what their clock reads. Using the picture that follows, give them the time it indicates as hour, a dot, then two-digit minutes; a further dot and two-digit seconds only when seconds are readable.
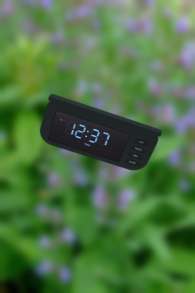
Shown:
12.37
